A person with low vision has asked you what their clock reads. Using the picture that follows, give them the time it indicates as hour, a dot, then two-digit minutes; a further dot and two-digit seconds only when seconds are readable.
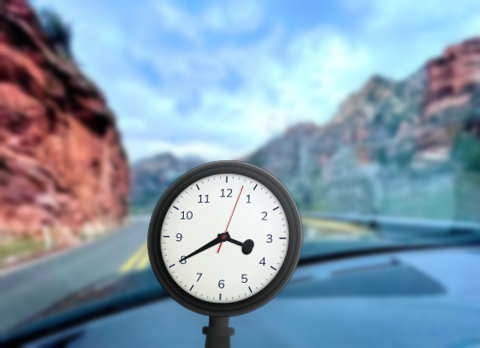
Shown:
3.40.03
